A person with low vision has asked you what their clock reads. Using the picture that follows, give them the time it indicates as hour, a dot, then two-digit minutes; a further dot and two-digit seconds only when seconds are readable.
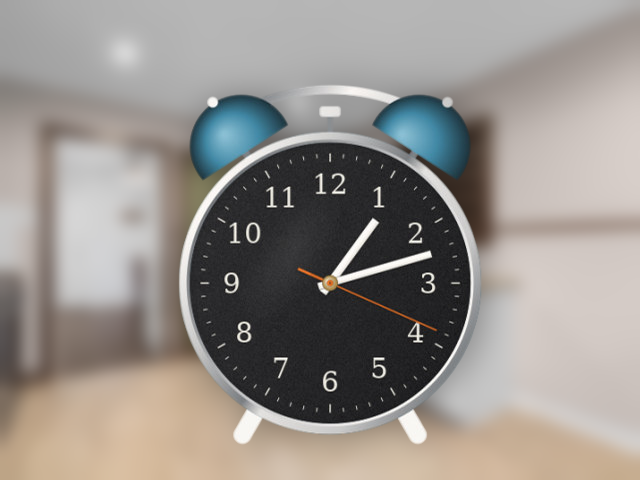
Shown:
1.12.19
